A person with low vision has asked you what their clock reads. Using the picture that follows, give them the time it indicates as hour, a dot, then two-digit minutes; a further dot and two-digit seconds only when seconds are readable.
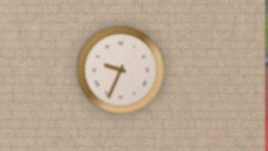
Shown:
9.34
